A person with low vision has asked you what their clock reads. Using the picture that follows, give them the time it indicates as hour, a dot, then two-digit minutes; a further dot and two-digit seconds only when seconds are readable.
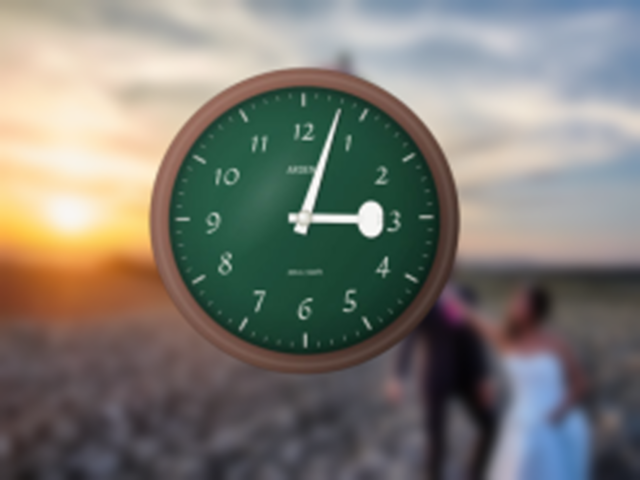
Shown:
3.03
